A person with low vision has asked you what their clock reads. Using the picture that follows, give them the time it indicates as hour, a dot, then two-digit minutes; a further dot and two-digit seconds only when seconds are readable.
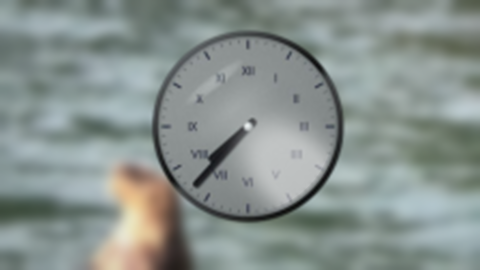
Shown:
7.37
